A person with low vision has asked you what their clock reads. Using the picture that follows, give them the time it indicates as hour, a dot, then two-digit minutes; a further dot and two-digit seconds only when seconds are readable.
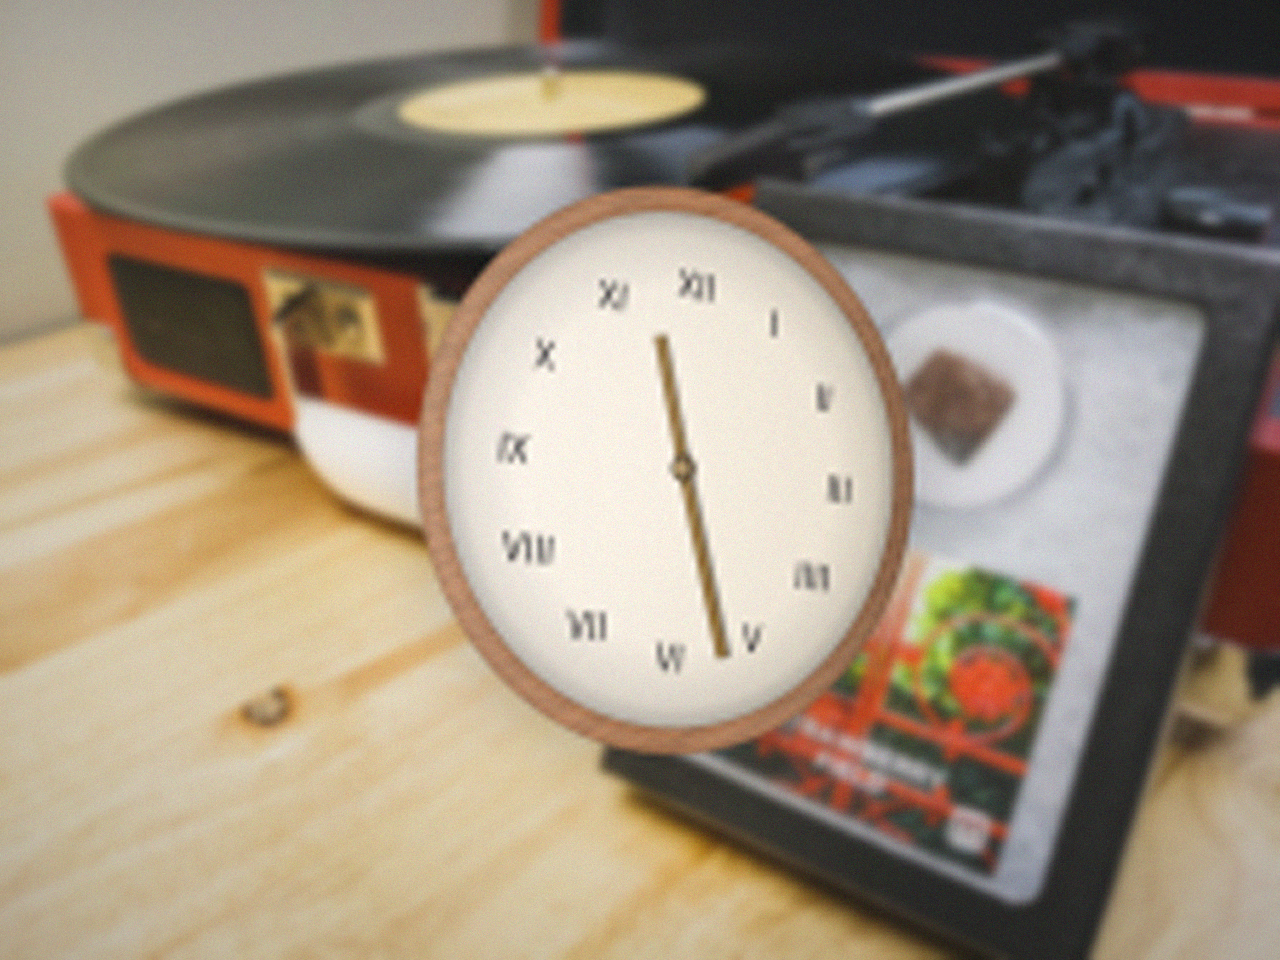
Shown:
11.27
